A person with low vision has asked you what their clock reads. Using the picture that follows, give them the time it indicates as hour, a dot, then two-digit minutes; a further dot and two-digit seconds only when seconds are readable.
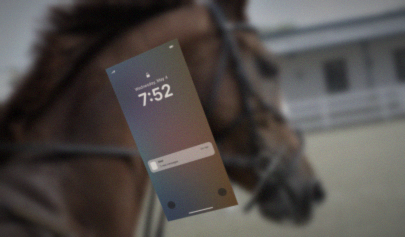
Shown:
7.52
